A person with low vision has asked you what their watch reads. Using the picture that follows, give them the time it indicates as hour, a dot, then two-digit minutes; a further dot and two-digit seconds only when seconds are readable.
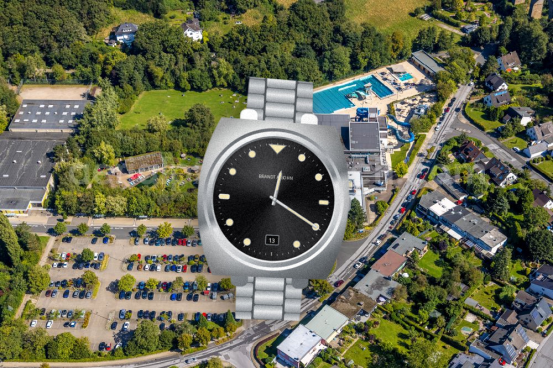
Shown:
12.20
